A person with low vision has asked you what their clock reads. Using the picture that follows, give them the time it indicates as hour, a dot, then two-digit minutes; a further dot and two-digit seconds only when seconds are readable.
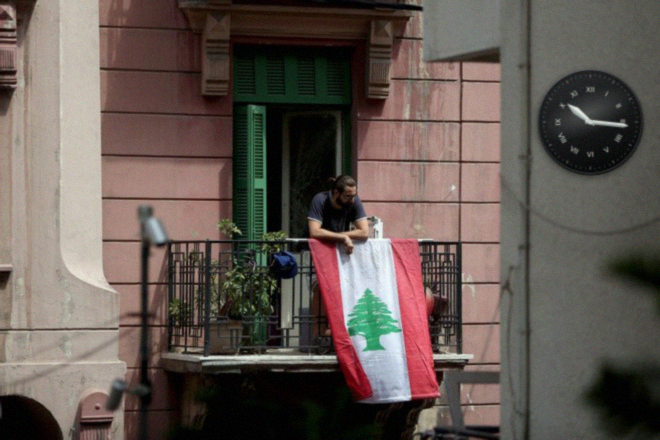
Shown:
10.16
